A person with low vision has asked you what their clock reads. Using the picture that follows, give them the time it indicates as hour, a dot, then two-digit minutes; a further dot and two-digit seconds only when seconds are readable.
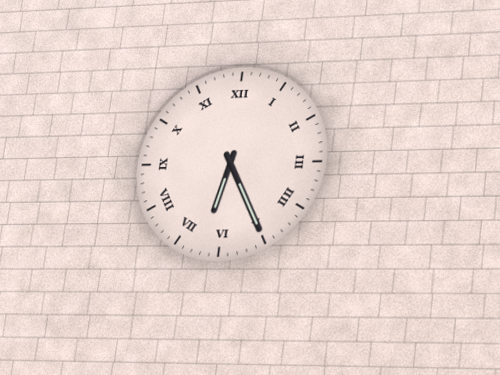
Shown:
6.25
